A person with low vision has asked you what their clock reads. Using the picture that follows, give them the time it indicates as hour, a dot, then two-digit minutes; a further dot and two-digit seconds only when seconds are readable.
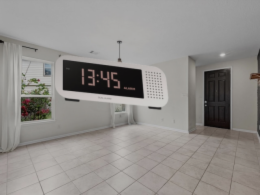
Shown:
13.45
